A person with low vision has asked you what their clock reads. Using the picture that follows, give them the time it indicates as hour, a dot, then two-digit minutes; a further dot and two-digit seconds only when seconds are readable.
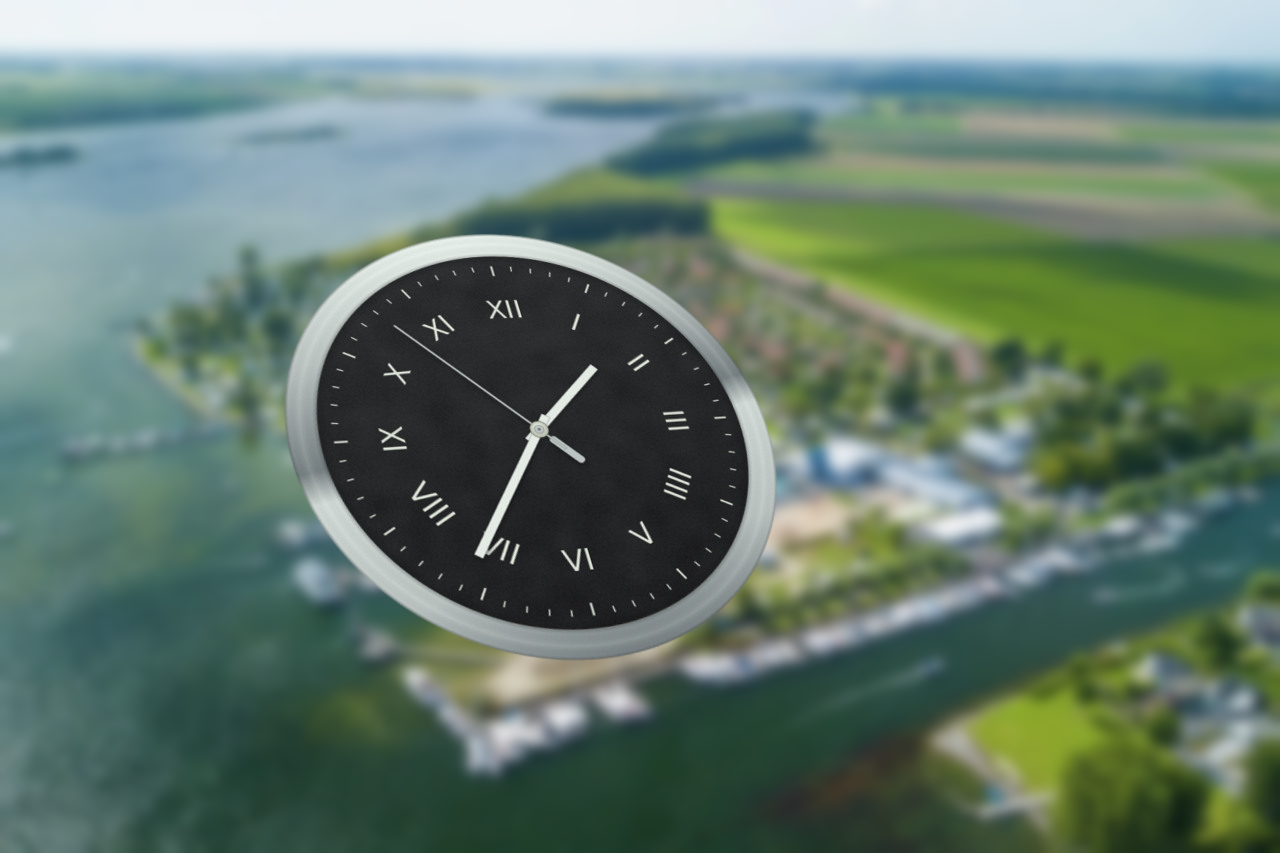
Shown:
1.35.53
